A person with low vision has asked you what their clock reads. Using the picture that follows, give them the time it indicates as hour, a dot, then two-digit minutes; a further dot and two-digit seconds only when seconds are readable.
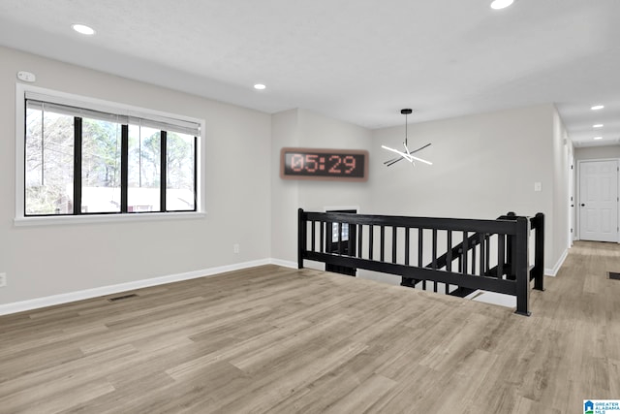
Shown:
5.29
